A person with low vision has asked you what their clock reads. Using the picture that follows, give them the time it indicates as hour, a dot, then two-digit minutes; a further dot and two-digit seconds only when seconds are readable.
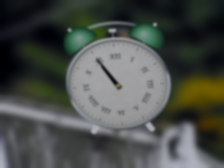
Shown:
10.55
